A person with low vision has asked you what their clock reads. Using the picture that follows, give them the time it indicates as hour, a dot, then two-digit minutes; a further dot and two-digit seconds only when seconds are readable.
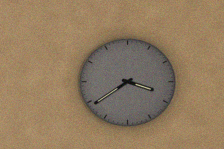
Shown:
3.39
